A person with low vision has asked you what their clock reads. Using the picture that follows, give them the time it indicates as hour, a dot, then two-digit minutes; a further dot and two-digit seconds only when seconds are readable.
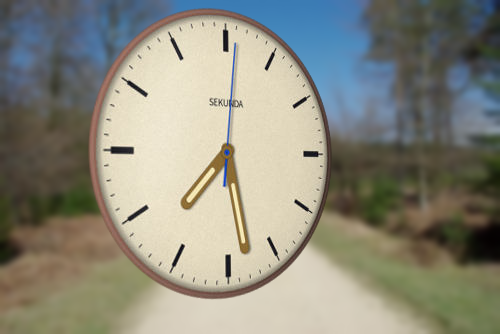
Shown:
7.28.01
